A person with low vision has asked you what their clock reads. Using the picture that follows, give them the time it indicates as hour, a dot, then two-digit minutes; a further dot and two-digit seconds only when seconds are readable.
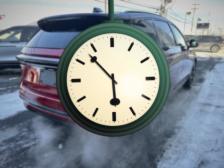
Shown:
5.53
